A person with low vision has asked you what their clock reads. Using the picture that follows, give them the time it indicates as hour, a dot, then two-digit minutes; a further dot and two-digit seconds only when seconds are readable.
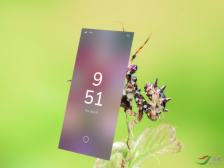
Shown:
9.51
